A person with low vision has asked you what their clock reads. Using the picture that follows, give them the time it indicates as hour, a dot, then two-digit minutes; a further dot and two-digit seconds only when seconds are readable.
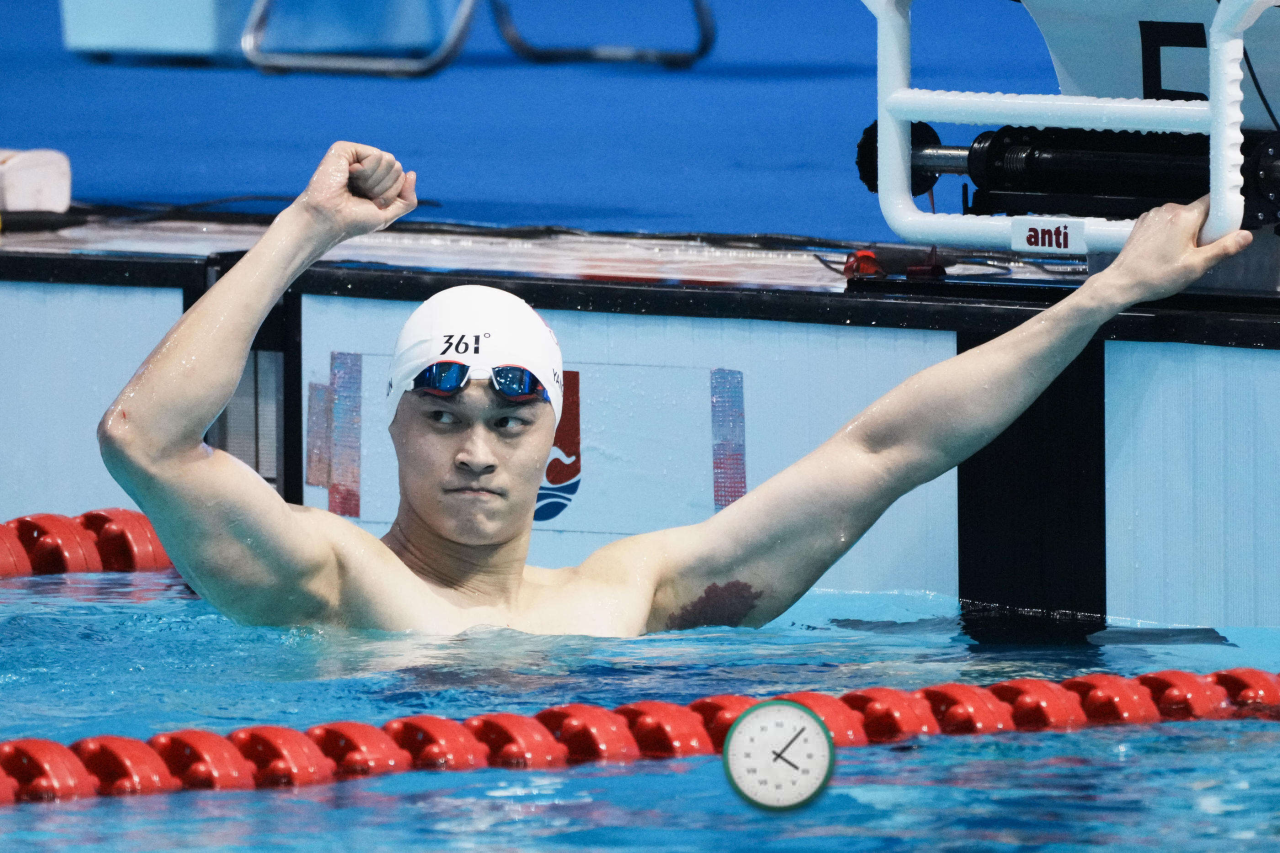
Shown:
4.07
